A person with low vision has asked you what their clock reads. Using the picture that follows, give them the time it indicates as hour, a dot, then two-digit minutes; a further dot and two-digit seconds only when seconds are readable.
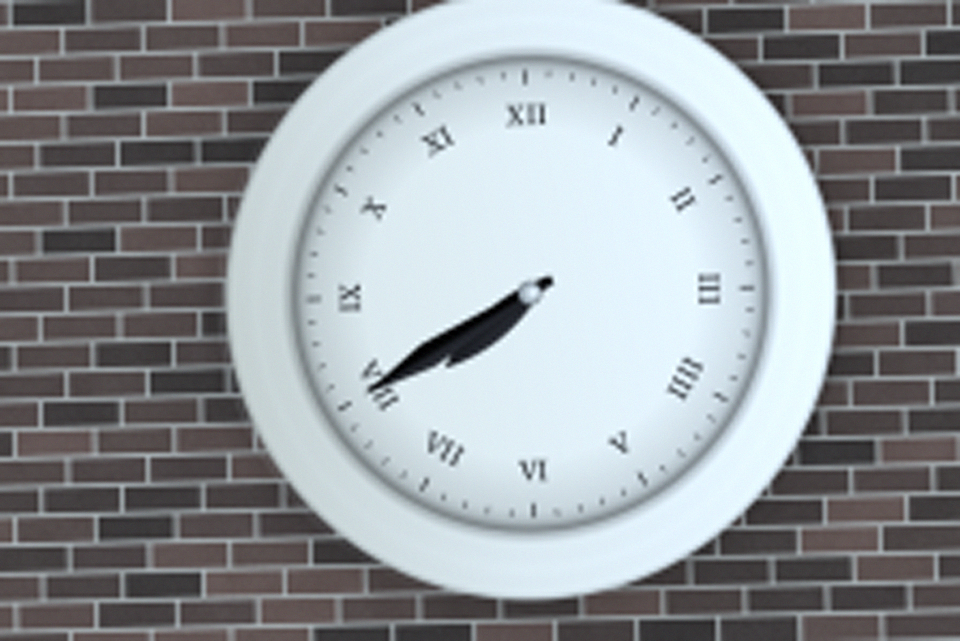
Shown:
7.40
